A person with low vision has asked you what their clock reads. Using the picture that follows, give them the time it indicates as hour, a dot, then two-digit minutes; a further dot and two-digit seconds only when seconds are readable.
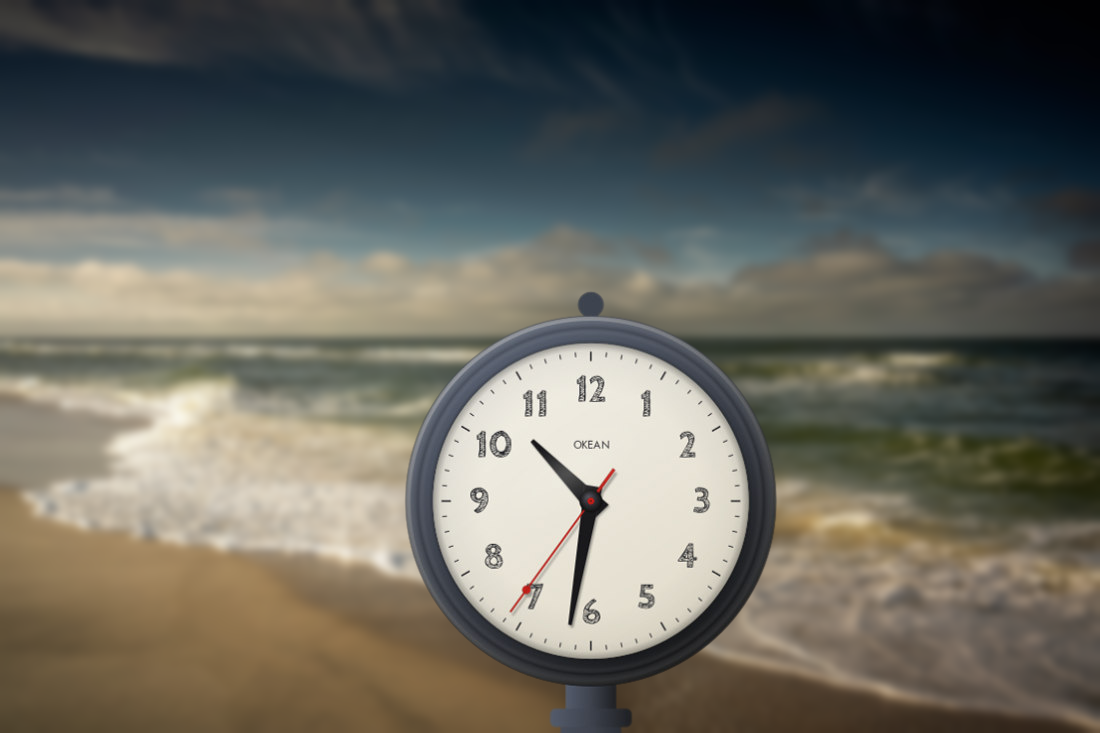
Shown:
10.31.36
